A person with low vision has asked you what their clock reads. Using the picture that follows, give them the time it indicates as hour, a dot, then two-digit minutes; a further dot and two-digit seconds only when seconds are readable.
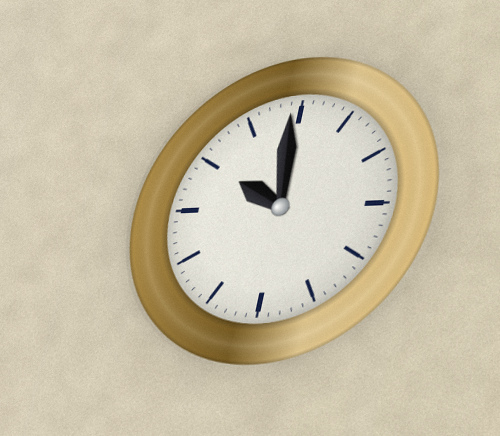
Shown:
9.59
